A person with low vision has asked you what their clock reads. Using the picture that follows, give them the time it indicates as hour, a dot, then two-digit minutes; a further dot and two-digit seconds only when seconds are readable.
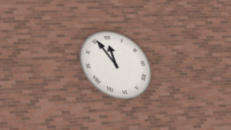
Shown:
11.56
